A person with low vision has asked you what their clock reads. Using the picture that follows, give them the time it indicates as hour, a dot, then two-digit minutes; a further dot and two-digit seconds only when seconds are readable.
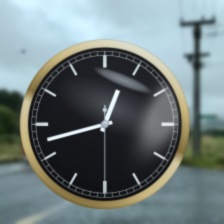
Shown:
12.42.30
